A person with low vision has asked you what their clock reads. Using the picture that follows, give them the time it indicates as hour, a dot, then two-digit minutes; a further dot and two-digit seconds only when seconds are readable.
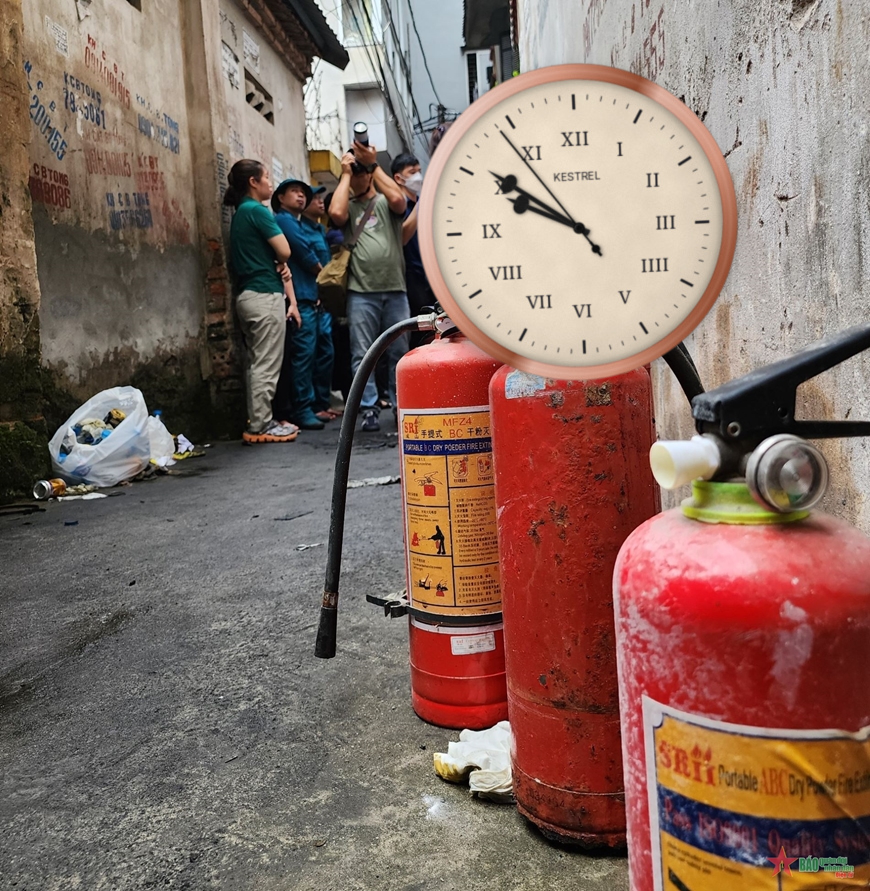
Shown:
9.50.54
